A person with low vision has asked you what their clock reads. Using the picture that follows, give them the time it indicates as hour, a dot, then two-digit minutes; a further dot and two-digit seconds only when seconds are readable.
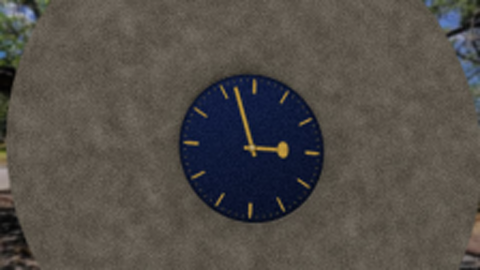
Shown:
2.57
